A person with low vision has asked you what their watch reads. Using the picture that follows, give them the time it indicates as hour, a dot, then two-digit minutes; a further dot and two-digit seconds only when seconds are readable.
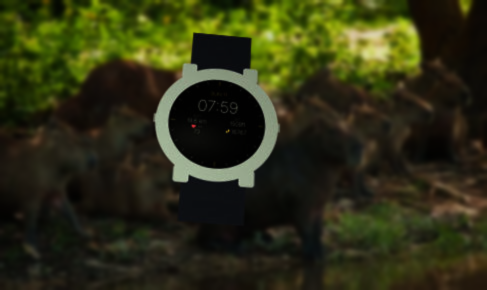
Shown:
7.59
